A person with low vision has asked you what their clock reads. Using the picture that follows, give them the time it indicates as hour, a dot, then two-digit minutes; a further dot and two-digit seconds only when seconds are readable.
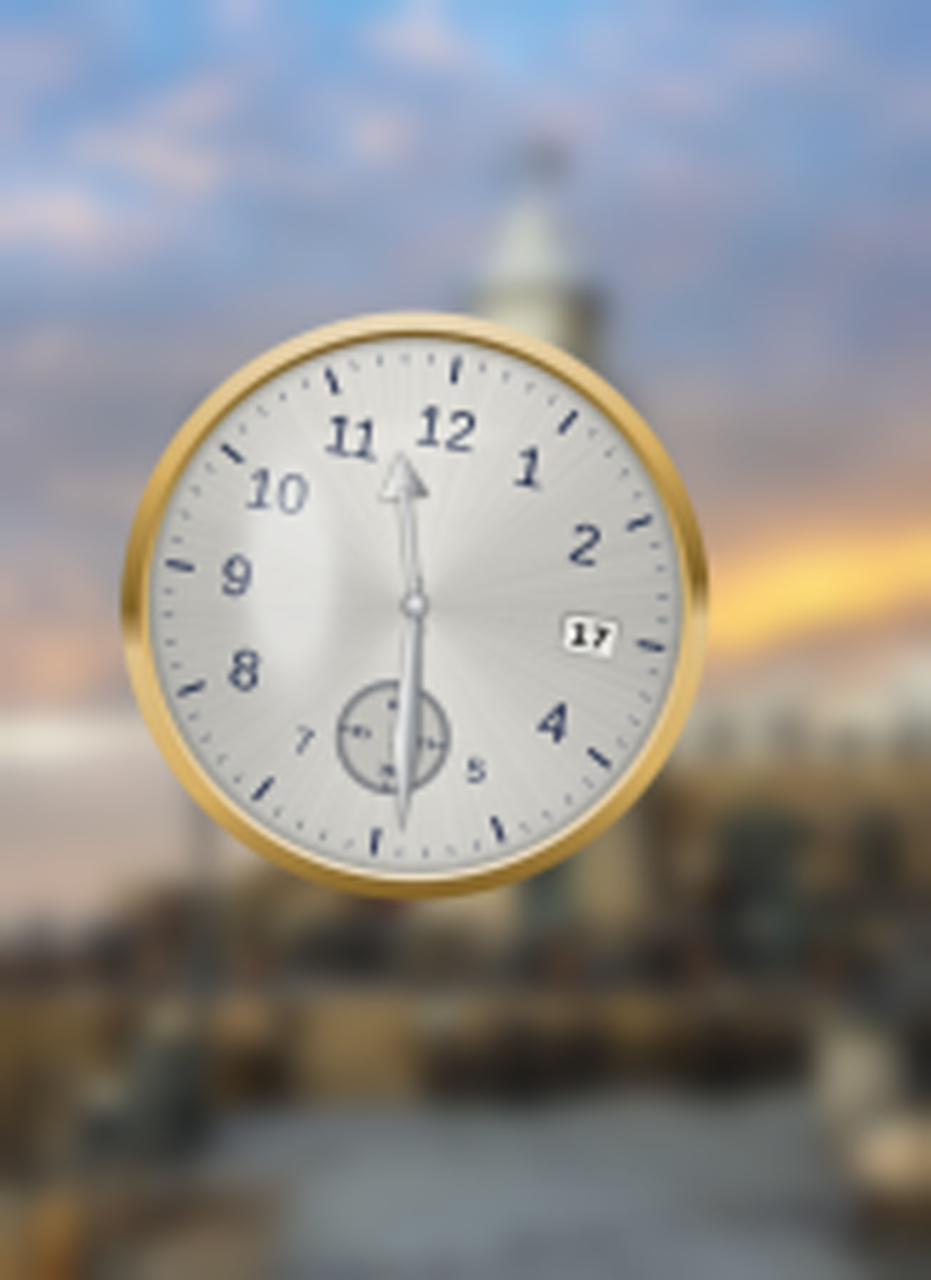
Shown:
11.29
